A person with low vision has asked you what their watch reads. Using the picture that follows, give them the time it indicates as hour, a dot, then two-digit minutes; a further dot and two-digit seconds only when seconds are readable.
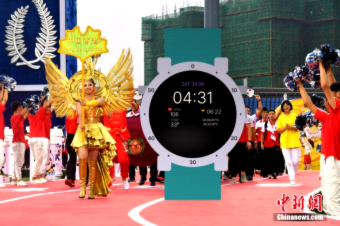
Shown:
4.31
